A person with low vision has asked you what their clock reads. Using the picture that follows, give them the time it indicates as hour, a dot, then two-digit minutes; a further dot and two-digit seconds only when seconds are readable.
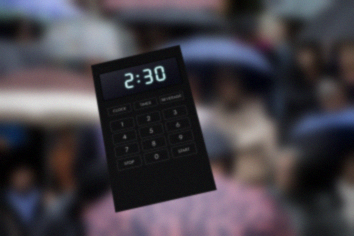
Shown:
2.30
